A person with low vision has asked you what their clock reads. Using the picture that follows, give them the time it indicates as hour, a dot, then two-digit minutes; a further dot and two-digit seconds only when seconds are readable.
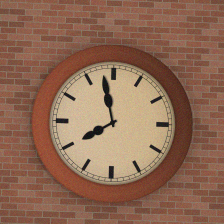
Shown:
7.58
